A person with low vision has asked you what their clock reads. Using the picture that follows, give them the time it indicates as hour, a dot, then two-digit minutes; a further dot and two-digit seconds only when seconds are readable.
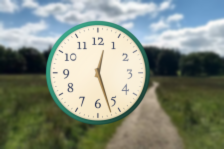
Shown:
12.27
